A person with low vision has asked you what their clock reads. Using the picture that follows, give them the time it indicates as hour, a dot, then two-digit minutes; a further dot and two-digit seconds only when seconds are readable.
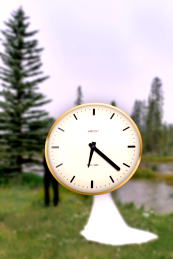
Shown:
6.22
